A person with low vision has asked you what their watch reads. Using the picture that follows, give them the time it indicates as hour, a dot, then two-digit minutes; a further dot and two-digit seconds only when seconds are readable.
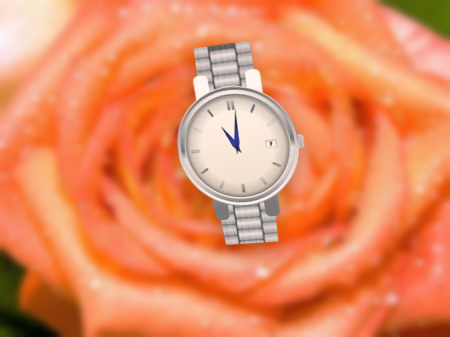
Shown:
11.01
